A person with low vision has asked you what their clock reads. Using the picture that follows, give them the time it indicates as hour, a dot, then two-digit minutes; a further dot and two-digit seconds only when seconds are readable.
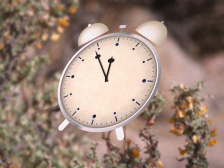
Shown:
11.54
